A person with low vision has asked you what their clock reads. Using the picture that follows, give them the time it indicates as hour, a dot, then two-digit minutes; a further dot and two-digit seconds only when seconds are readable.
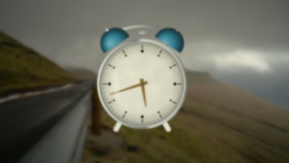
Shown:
5.42
